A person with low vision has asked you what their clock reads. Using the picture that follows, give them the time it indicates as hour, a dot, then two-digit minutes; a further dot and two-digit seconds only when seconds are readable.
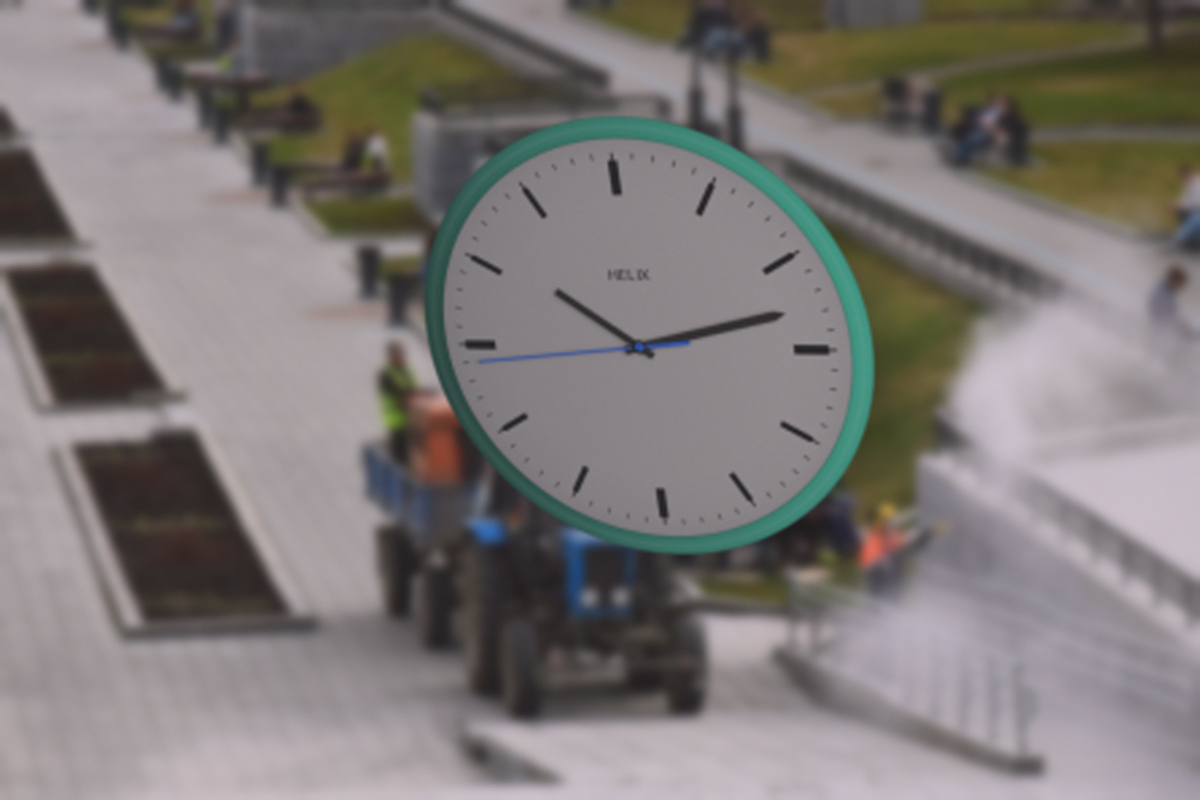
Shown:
10.12.44
